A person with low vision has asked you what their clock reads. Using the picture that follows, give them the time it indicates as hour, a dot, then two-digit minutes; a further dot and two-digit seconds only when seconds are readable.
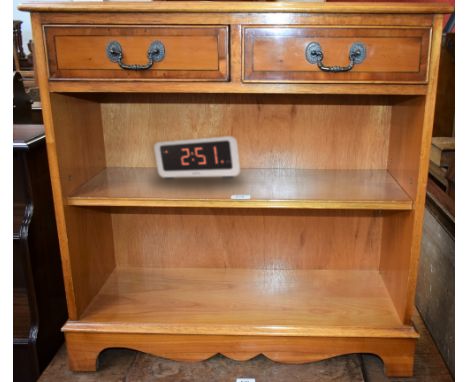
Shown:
2.51
